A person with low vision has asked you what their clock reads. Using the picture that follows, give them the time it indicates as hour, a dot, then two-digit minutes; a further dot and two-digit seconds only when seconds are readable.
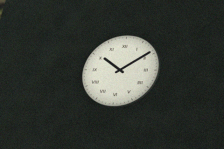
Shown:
10.09
